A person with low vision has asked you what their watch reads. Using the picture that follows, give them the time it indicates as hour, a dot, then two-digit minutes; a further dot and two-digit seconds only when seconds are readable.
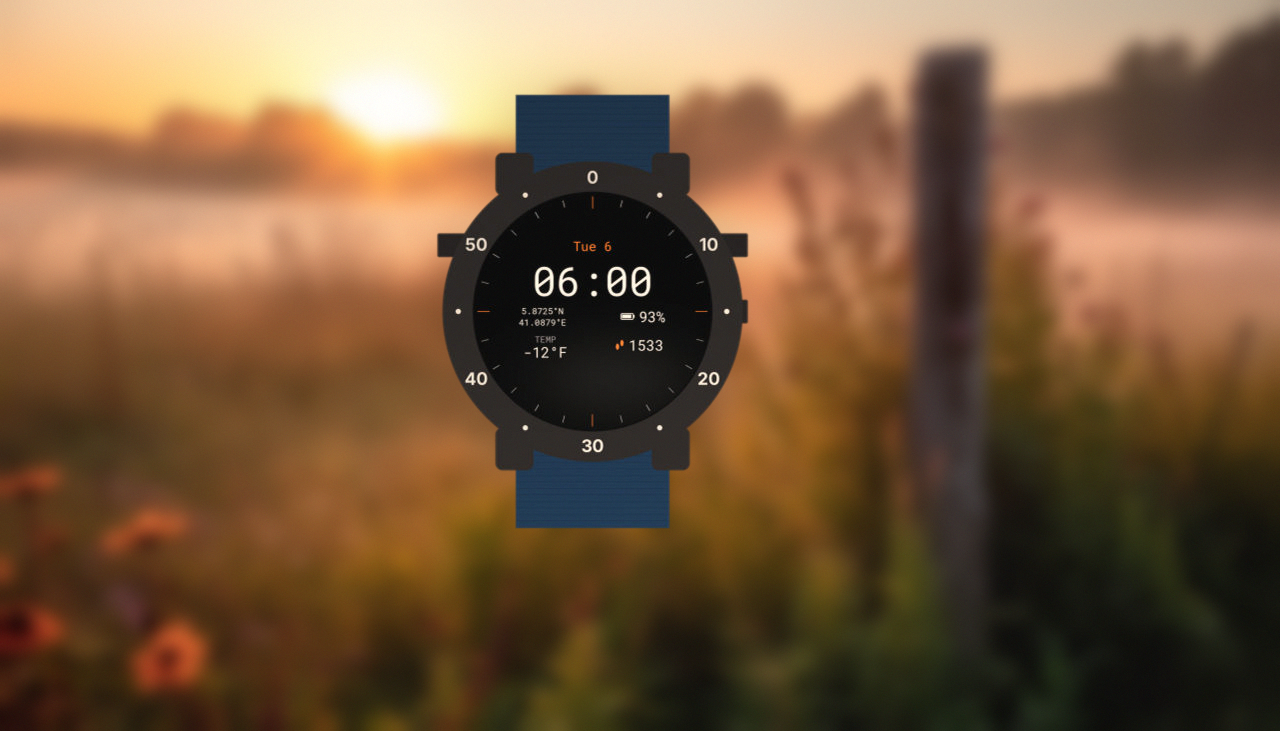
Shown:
6.00
